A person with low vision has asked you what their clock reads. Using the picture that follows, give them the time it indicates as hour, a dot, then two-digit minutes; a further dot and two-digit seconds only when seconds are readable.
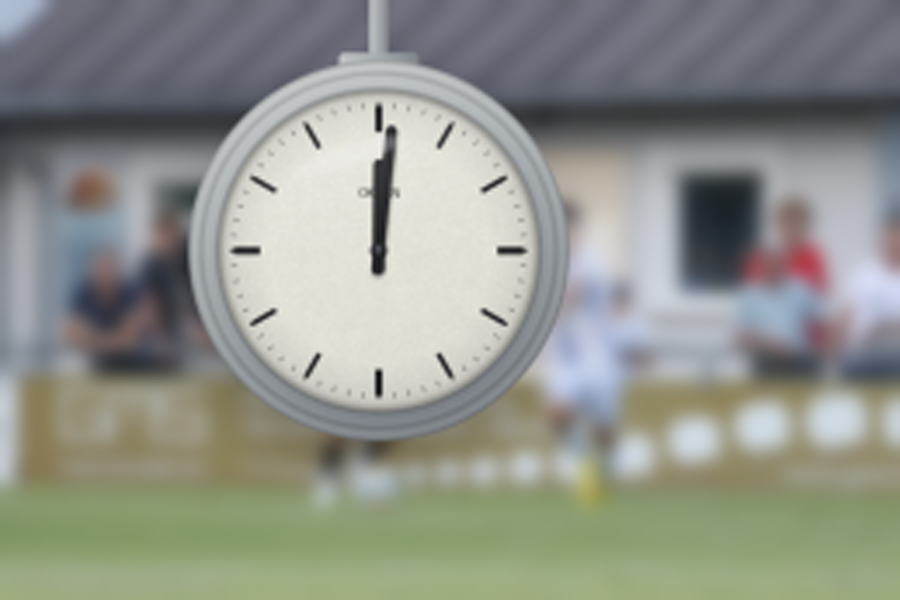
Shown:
12.01
